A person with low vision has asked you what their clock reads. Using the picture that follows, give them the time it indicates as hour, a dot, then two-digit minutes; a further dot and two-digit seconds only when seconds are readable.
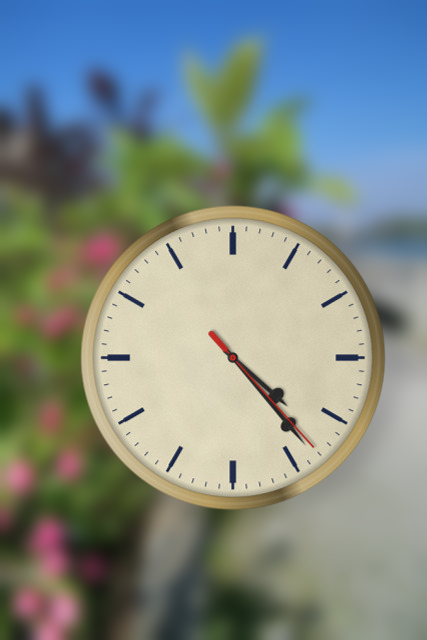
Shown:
4.23.23
